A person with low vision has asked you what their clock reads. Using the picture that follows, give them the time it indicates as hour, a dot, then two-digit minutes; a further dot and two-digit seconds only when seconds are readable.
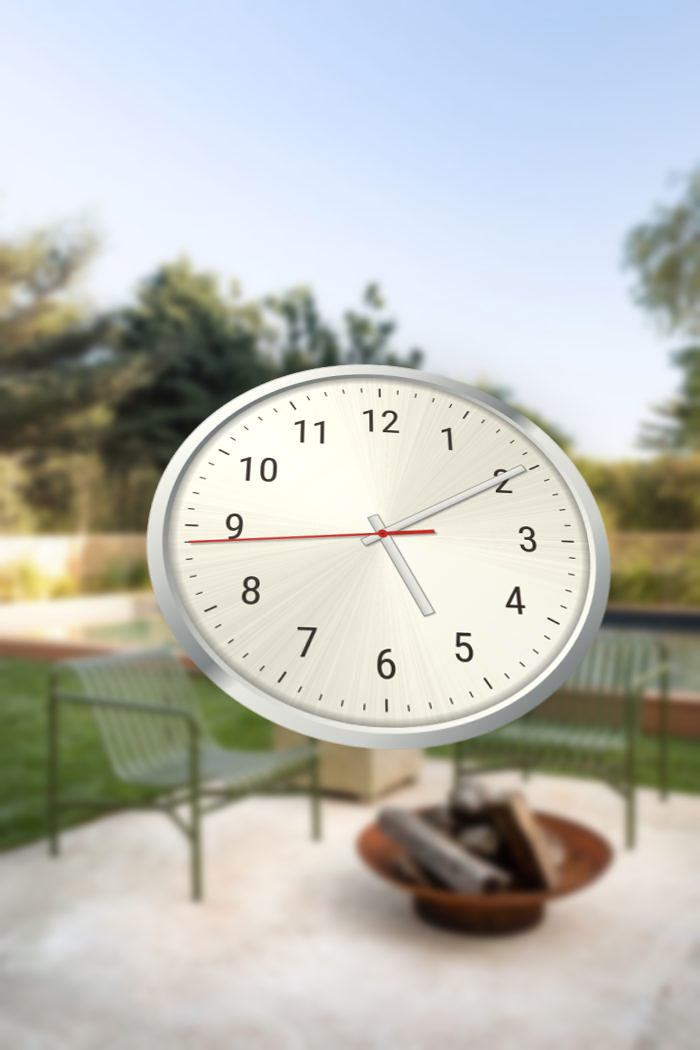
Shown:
5.09.44
